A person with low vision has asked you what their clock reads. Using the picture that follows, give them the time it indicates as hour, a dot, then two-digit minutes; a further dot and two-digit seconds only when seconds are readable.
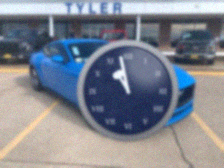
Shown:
10.58
